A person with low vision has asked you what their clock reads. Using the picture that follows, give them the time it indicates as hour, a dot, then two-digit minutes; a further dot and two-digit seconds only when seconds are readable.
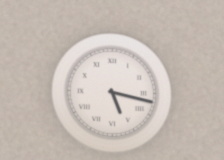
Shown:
5.17
